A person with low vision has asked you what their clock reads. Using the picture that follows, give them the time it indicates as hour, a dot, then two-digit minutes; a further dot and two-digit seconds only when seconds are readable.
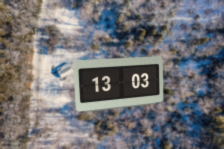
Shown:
13.03
